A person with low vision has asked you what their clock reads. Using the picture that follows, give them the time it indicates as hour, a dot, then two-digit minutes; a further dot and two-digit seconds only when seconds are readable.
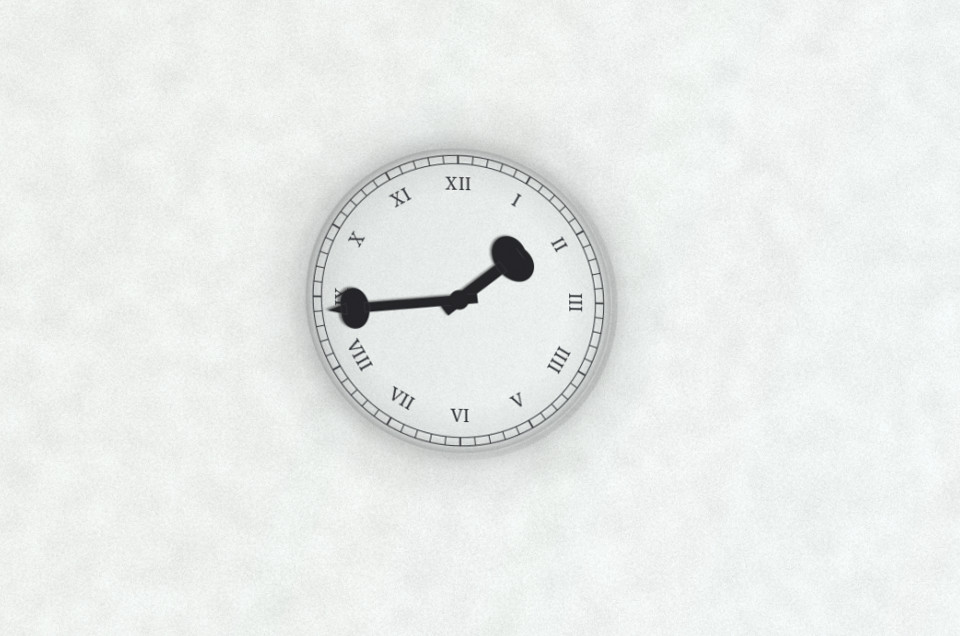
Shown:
1.44
